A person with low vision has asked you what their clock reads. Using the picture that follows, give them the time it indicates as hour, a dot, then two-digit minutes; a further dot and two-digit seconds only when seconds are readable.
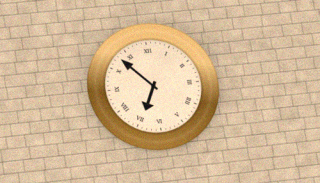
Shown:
6.53
